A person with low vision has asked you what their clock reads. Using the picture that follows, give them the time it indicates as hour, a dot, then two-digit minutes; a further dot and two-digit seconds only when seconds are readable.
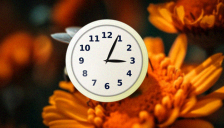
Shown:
3.04
